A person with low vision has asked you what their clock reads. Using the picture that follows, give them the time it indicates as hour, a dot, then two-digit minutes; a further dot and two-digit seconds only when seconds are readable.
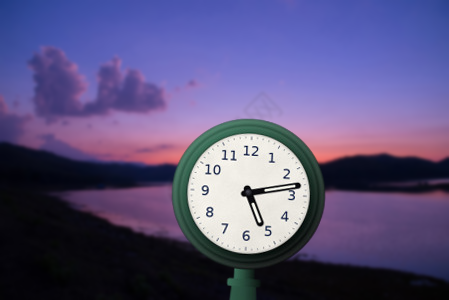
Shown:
5.13
